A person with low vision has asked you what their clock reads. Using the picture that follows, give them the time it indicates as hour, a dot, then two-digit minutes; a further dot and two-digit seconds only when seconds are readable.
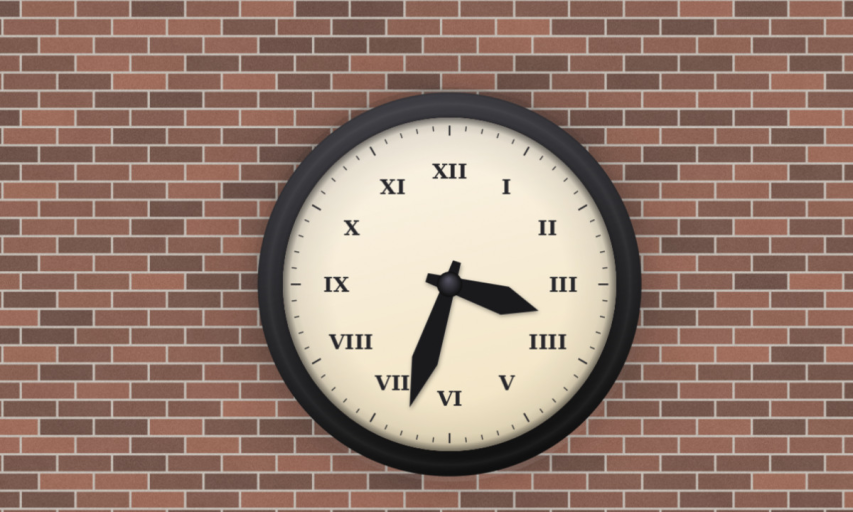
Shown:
3.33
